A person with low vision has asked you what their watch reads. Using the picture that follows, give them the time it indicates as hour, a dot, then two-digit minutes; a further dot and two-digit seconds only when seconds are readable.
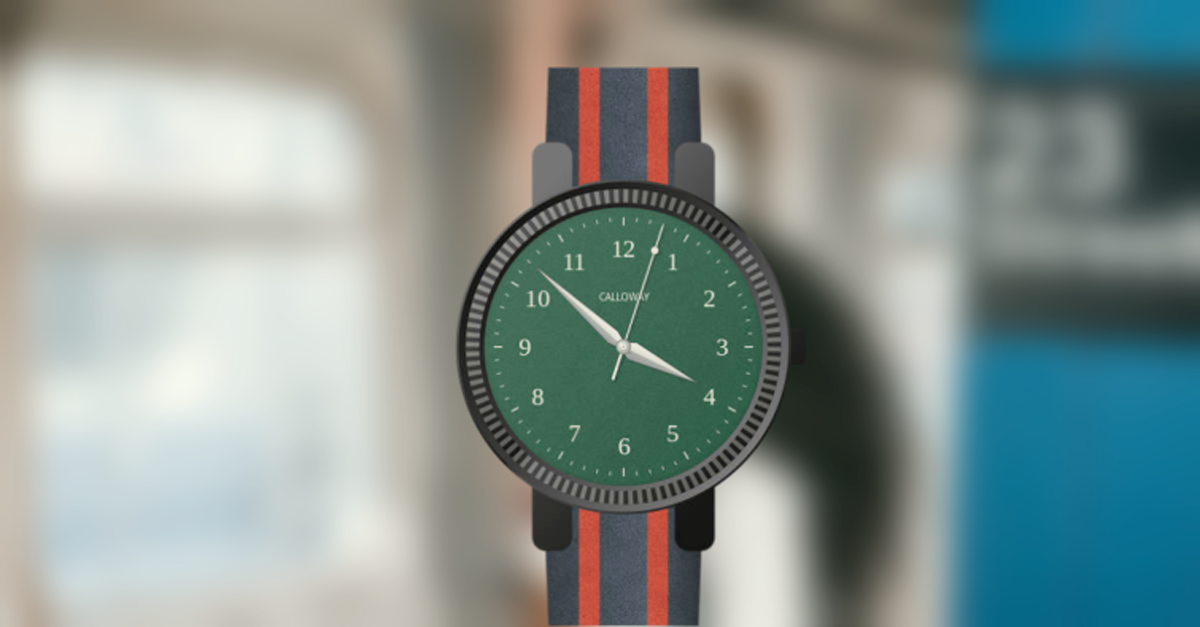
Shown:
3.52.03
